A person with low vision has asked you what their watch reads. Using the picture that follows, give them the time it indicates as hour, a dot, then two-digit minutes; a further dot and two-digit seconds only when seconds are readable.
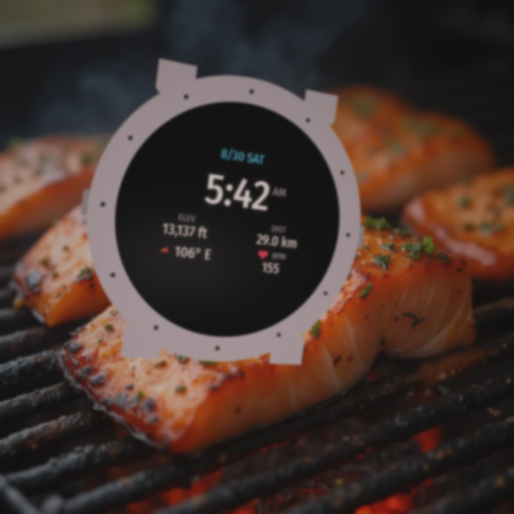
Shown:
5.42
